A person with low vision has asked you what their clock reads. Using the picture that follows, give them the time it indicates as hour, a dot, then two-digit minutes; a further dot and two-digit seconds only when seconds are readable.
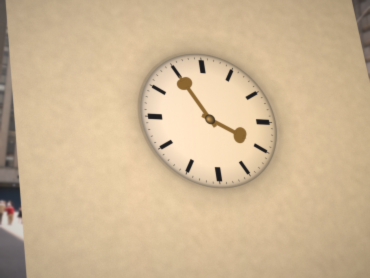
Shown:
3.55
